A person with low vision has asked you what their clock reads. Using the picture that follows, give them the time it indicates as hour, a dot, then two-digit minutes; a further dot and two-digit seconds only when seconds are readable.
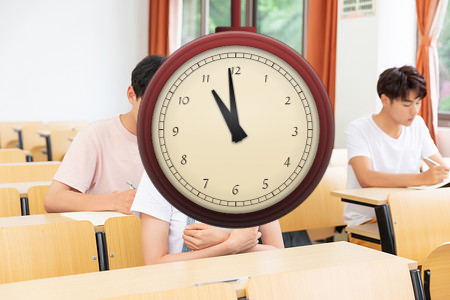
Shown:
10.59
